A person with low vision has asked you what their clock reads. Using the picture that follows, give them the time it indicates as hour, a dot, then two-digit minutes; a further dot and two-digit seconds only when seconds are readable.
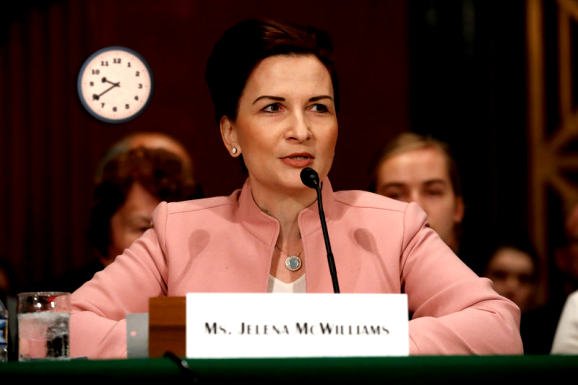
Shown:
9.39
